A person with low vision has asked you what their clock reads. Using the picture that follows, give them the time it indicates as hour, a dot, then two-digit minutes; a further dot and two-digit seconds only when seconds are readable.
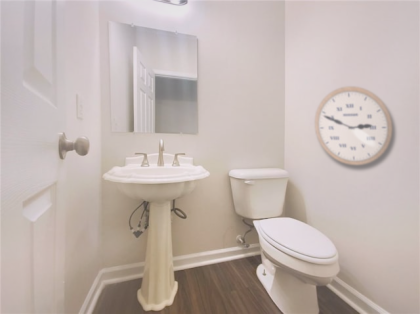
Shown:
2.49
